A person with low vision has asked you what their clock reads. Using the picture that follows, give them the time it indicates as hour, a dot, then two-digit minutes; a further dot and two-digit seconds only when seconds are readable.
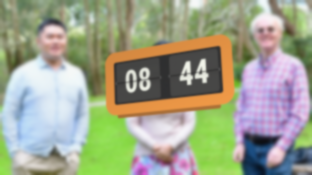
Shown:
8.44
